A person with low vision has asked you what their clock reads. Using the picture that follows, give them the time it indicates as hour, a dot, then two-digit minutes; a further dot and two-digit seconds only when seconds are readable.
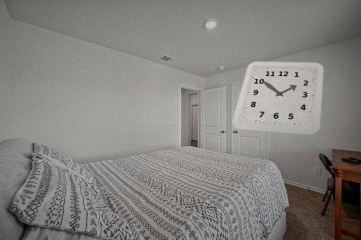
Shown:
1.51
